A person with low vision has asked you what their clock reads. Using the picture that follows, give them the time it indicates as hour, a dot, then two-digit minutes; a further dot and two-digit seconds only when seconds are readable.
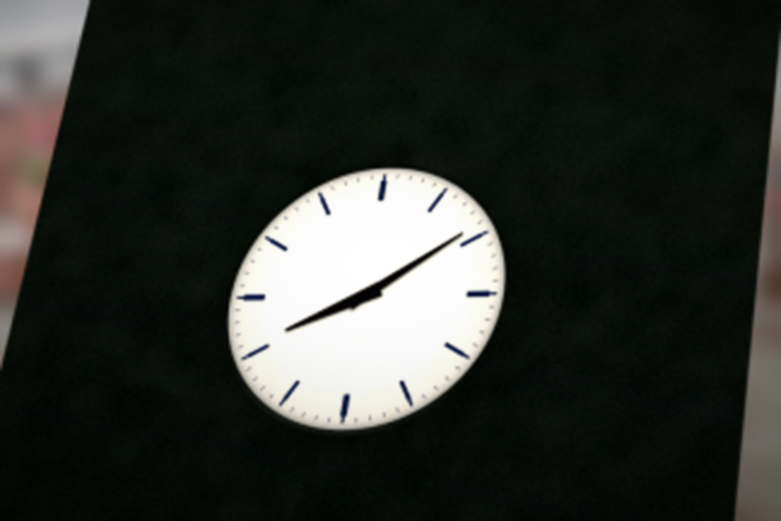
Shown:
8.09
